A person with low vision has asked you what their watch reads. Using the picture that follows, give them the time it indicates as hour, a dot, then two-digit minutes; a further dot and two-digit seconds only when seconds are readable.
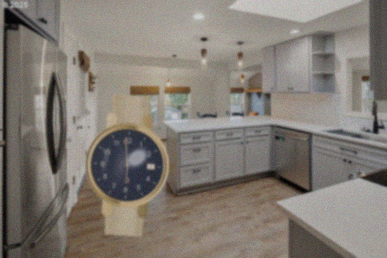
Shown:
5.59
